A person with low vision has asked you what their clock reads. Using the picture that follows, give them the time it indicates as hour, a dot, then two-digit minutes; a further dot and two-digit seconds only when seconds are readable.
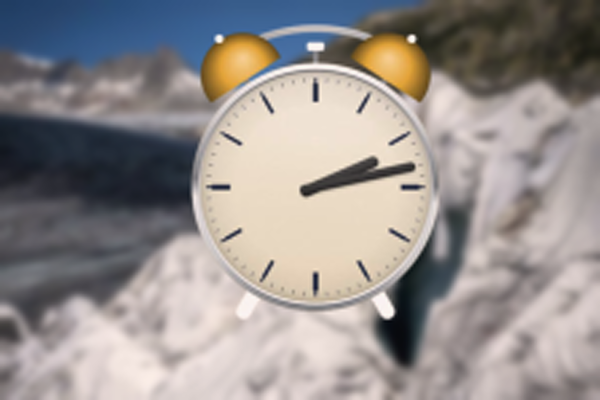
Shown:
2.13
